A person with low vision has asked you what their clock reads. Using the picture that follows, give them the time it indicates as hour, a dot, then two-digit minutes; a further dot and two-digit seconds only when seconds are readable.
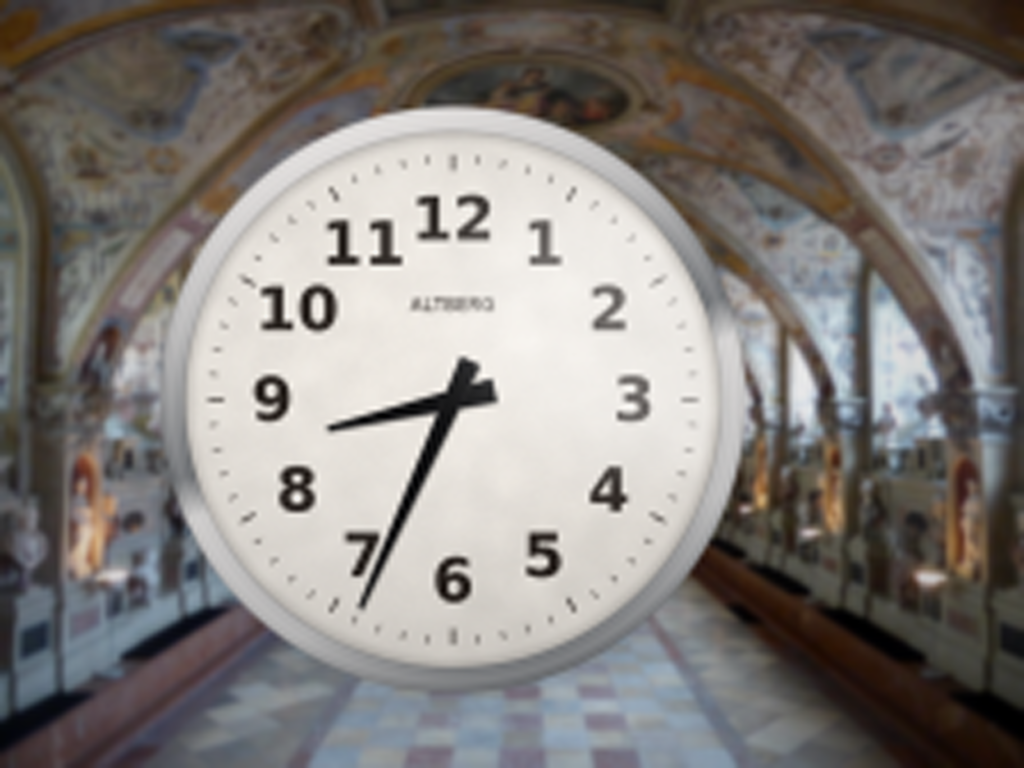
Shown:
8.34
